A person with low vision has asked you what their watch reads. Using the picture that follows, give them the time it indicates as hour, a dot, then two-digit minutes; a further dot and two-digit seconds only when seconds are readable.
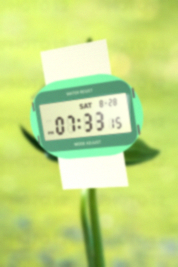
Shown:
7.33.15
